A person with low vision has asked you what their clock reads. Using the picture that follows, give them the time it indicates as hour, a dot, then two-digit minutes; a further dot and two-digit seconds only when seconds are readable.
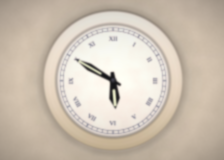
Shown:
5.50
